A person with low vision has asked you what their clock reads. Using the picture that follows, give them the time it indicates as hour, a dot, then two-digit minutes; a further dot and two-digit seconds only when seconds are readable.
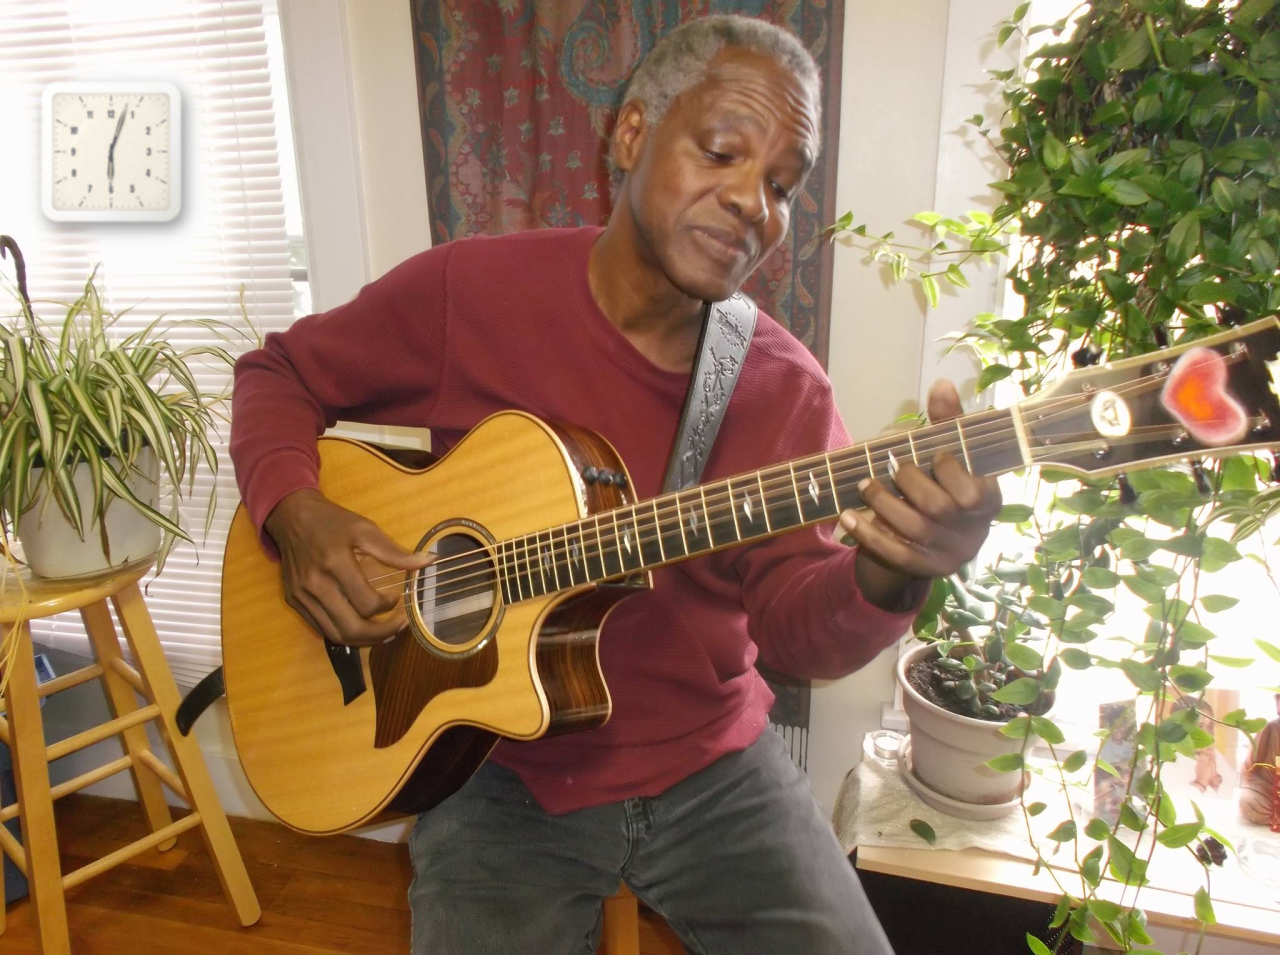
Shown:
6.03
